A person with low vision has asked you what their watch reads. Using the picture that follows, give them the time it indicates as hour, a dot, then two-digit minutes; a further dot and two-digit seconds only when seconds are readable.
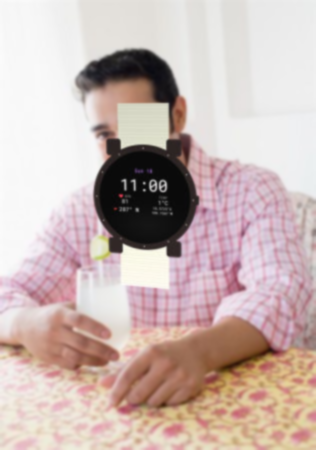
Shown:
11.00
